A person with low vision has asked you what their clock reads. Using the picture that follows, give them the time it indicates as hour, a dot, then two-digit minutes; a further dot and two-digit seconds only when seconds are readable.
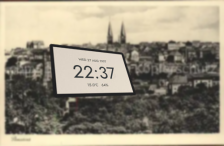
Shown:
22.37
